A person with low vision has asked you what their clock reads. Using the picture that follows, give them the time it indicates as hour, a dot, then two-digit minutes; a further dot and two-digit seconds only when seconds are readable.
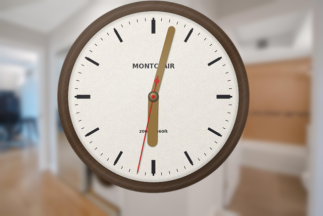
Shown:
6.02.32
